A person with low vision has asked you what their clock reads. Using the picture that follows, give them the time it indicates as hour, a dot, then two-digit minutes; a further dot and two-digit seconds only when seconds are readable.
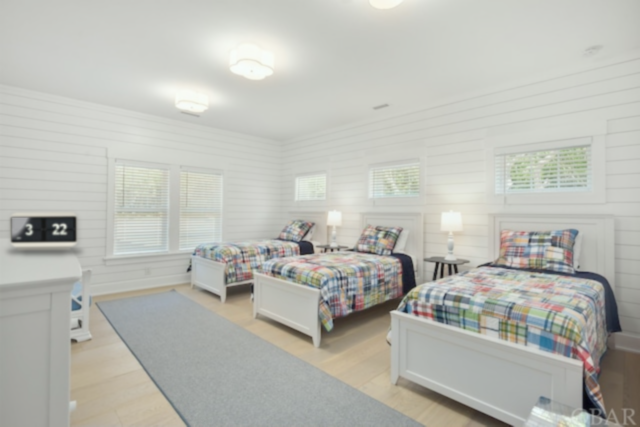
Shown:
3.22
